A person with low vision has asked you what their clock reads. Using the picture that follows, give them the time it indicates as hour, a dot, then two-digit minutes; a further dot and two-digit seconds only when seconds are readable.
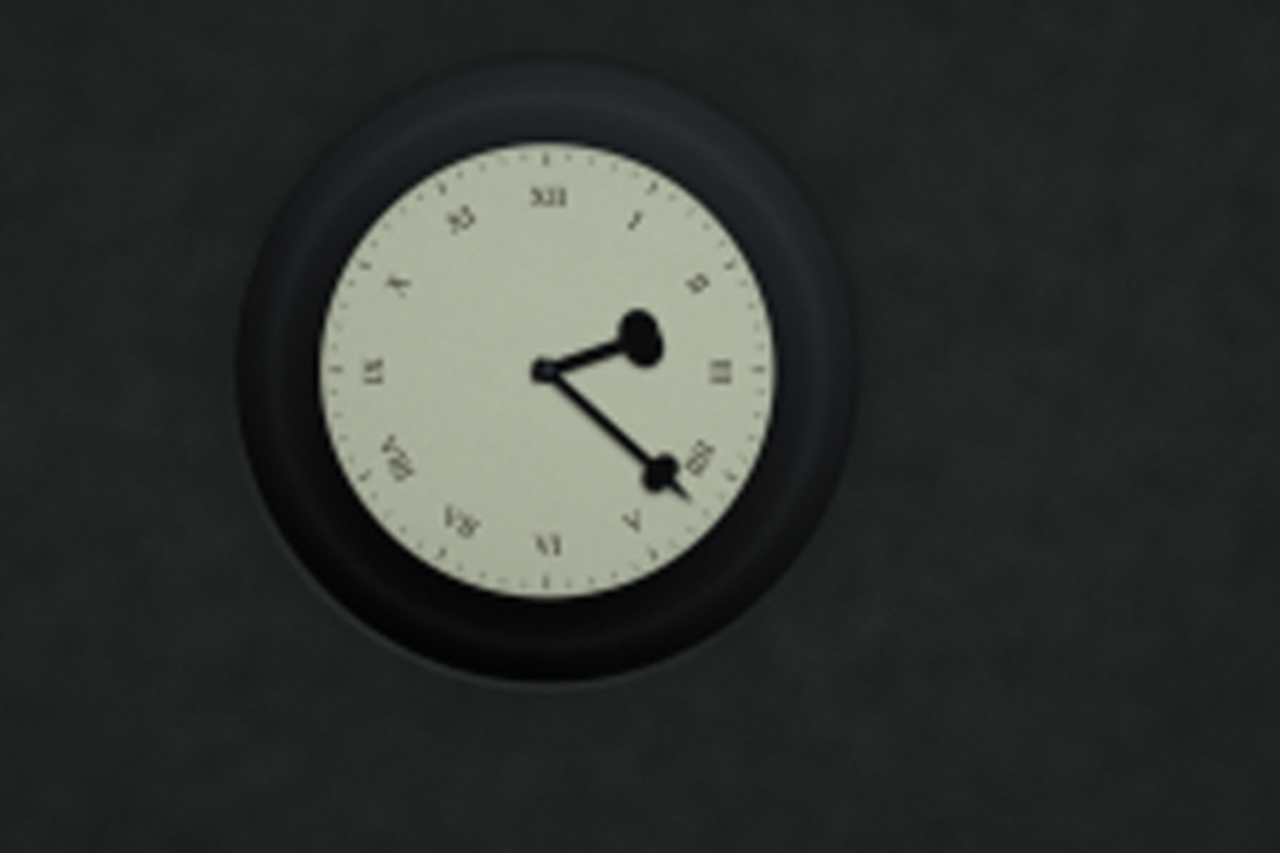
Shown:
2.22
